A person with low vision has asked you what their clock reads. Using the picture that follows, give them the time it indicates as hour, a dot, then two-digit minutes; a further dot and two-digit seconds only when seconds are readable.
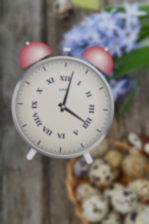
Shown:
4.02
